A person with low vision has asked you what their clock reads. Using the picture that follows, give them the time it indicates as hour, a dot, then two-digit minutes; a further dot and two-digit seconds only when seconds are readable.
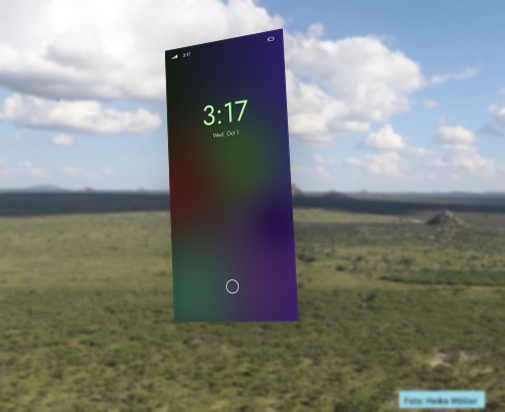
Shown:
3.17
